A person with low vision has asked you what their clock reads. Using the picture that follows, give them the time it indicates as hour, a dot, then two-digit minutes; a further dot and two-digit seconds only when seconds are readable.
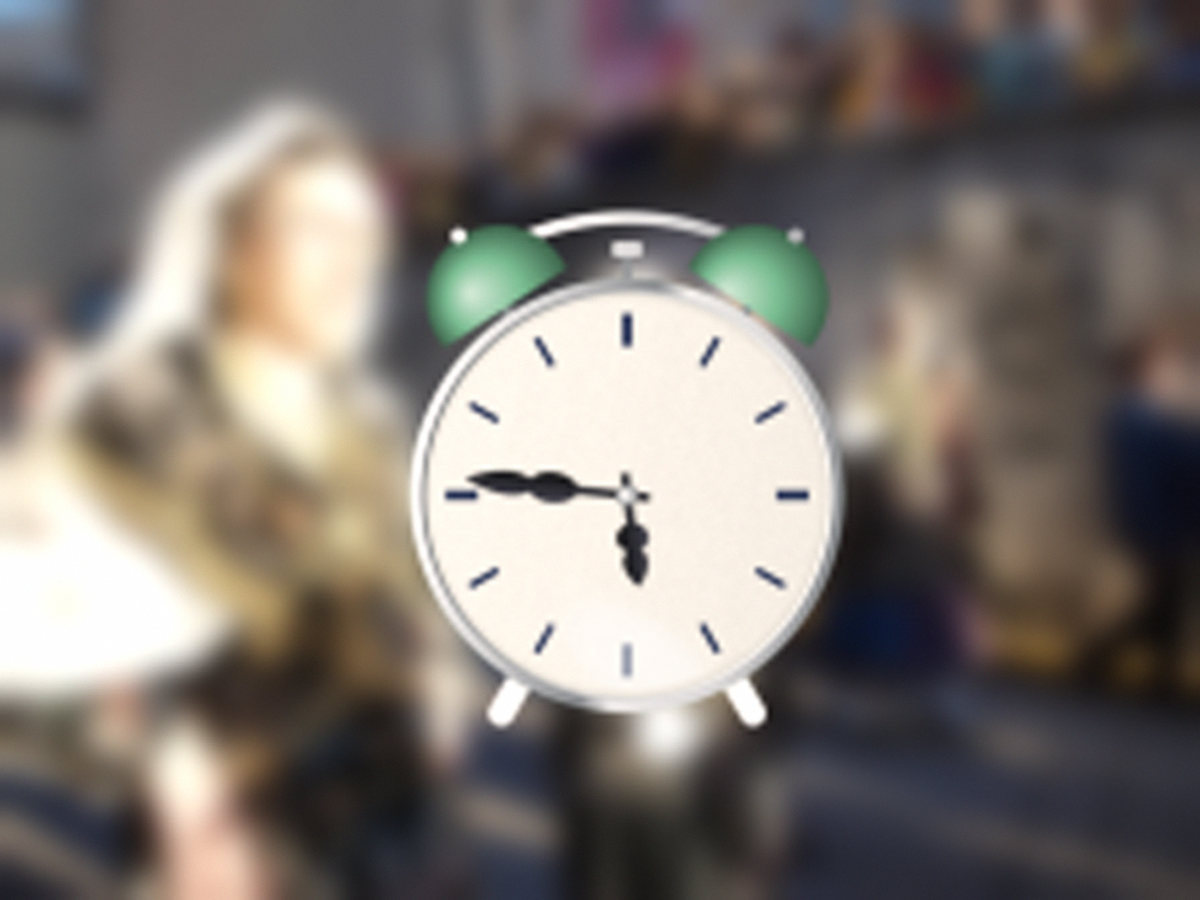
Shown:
5.46
